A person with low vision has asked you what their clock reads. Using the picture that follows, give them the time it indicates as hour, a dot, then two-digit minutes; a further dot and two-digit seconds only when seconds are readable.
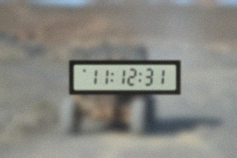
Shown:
11.12.31
